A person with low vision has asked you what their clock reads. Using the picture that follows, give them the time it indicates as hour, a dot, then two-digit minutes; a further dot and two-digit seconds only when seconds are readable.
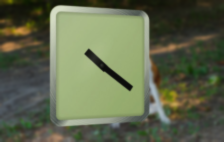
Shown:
10.21
